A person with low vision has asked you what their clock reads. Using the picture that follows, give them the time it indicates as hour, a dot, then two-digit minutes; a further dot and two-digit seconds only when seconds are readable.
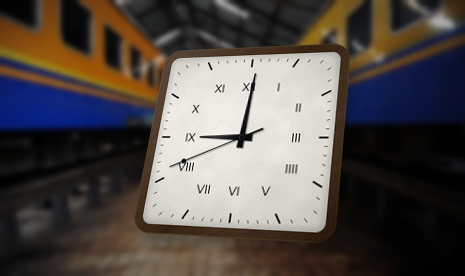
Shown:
9.00.41
